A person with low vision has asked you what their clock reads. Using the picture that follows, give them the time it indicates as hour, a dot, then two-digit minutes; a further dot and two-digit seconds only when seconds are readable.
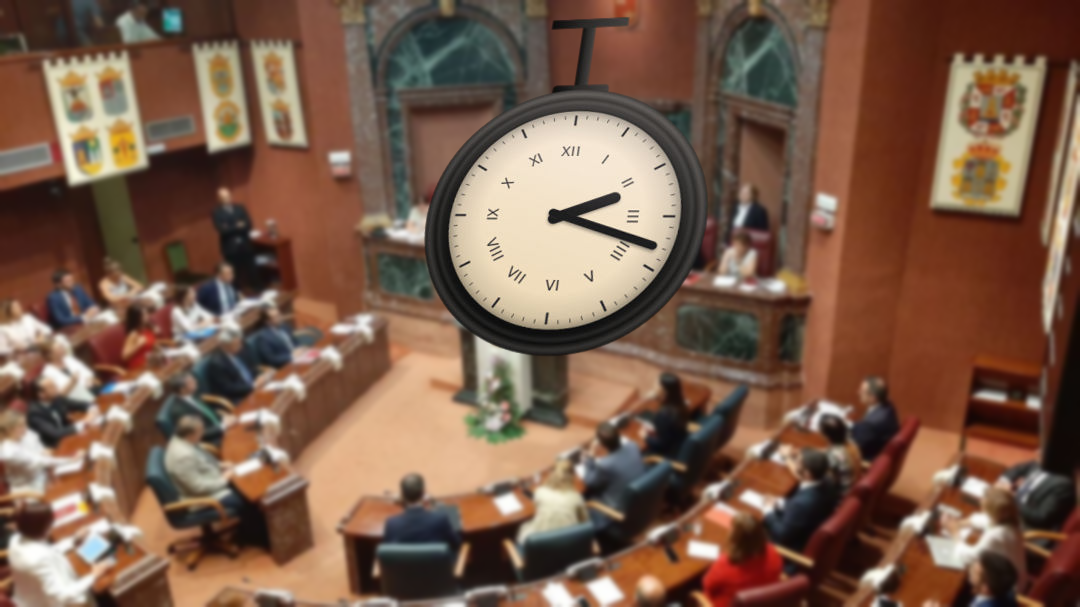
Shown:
2.18
